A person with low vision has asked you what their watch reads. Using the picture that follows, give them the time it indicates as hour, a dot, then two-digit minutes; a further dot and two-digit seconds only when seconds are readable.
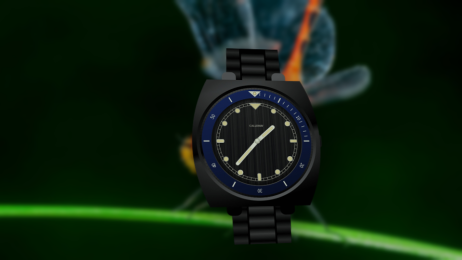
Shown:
1.37
